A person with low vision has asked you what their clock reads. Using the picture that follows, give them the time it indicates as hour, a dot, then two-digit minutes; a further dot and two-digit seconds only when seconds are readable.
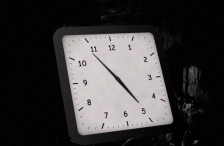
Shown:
4.54
